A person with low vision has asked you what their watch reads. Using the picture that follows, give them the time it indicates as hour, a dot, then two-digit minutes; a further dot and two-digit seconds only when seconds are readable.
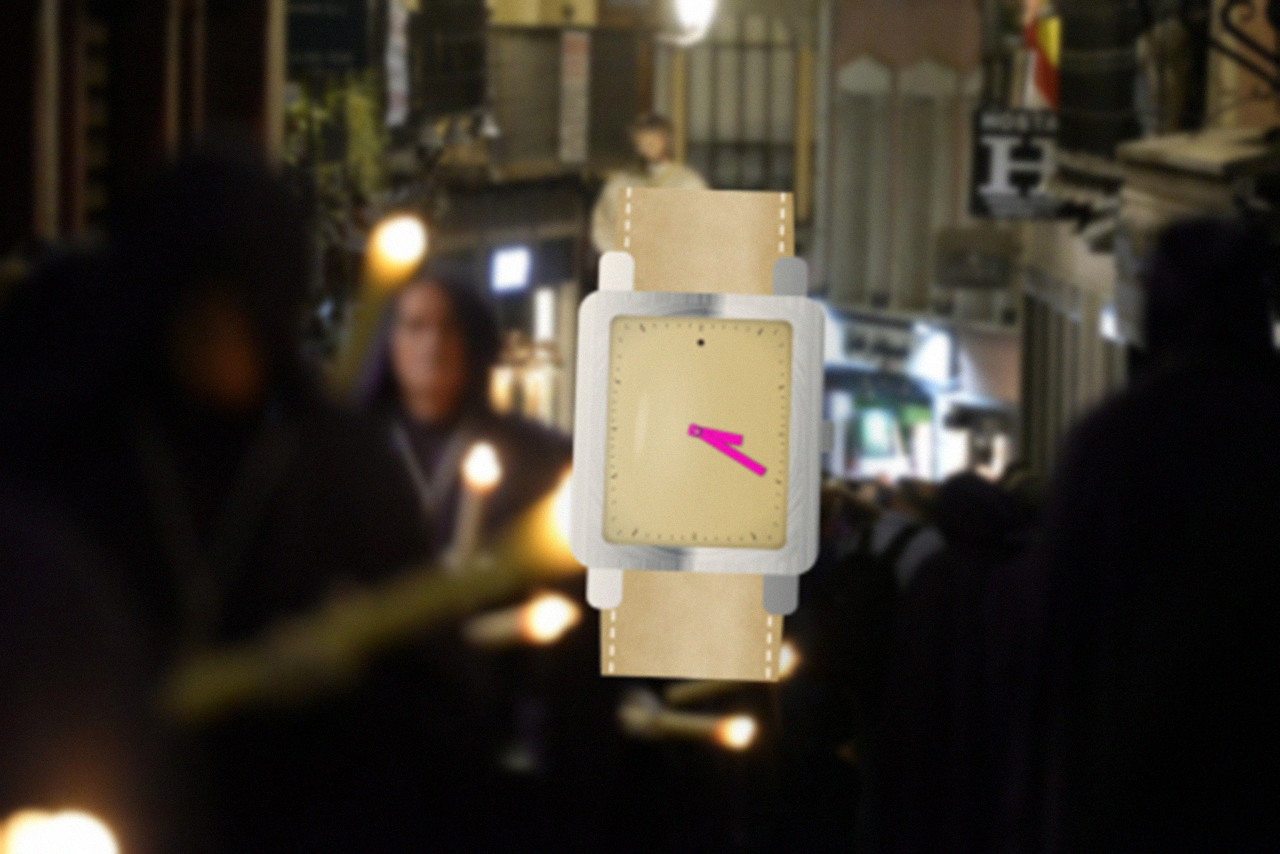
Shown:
3.20
